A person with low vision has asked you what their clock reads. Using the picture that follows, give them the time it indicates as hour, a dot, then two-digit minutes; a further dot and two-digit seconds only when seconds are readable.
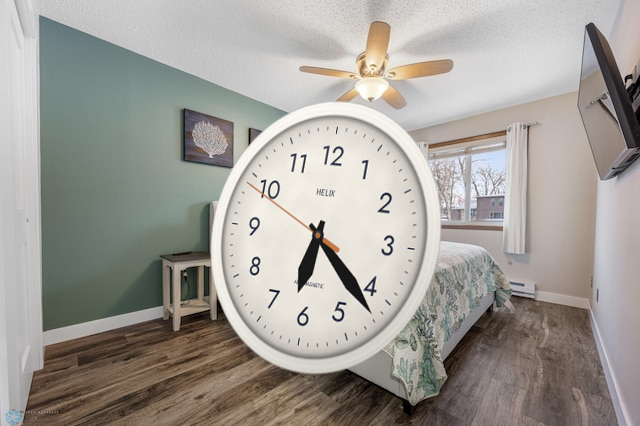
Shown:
6.21.49
